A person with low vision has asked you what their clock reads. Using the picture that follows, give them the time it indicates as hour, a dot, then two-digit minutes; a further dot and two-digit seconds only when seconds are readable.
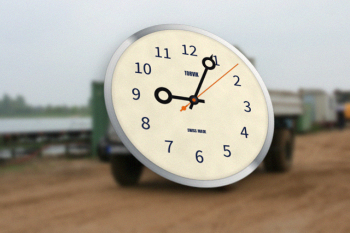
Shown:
9.04.08
